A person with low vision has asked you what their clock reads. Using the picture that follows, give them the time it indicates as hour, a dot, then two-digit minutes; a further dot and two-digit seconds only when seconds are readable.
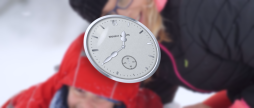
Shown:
12.40
